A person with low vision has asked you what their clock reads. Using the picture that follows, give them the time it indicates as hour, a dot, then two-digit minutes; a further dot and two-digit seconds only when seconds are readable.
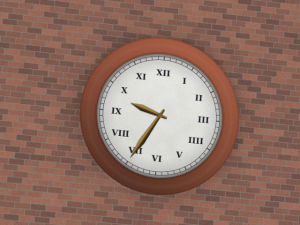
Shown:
9.35
